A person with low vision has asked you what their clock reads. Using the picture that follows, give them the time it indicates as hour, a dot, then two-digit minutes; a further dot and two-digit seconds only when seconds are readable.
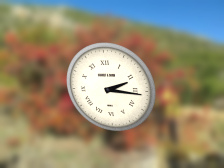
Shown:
2.16
